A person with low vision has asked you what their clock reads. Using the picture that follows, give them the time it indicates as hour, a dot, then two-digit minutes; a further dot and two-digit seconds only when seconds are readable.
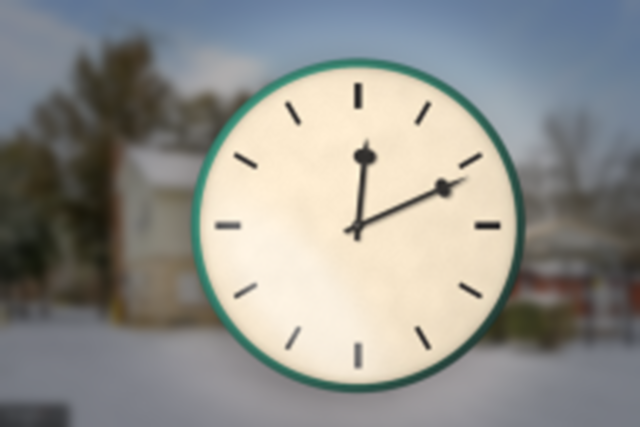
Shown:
12.11
